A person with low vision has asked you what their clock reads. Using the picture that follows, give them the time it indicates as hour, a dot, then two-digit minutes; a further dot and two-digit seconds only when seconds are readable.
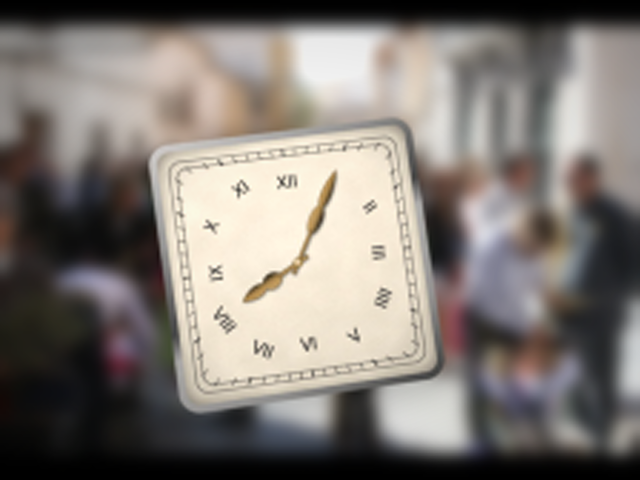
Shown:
8.05
